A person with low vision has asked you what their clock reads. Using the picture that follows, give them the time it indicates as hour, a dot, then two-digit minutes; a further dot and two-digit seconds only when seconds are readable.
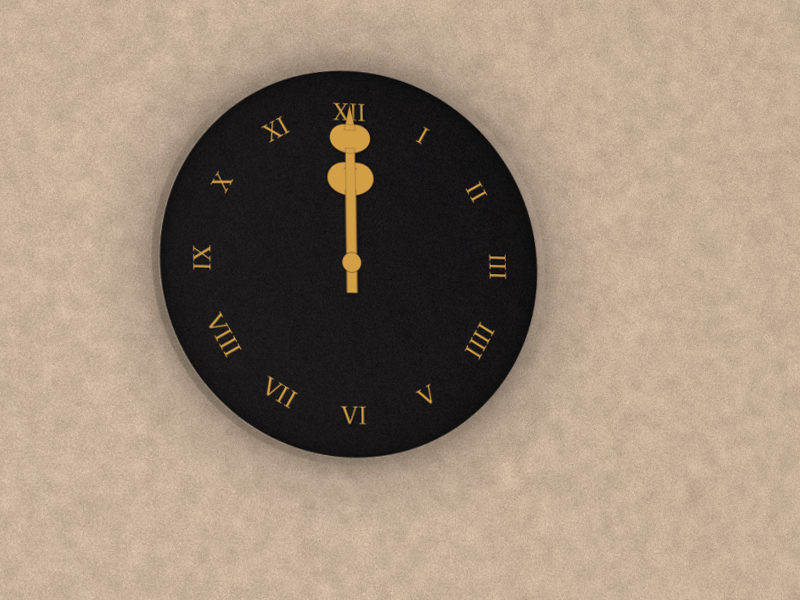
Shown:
12.00
